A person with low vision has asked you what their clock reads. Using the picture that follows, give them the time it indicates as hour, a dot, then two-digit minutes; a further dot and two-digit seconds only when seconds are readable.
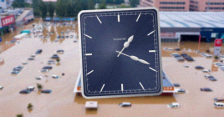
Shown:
1.19
